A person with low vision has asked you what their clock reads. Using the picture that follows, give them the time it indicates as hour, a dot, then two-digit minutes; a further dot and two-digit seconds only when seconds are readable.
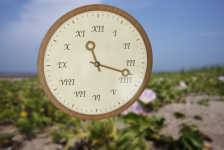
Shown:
11.18
